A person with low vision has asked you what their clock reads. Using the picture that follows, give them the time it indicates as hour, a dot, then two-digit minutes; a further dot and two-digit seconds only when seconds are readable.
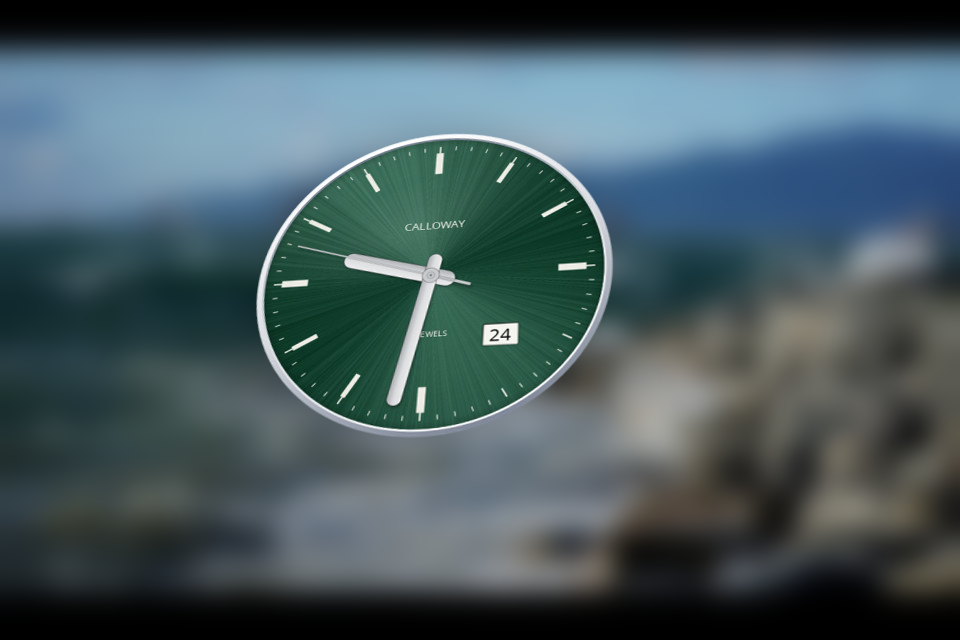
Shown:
9.31.48
